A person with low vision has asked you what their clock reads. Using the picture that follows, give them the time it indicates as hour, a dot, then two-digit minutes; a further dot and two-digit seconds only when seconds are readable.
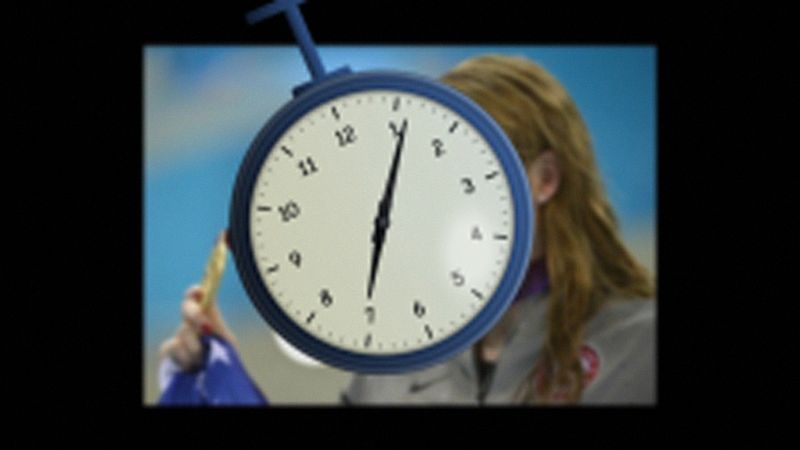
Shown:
7.06
